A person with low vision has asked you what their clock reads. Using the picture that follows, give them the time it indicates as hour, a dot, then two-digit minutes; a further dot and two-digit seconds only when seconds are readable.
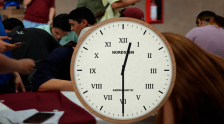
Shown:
12.30
